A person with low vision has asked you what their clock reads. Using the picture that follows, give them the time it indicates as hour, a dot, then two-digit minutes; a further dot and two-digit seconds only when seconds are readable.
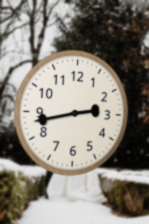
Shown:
2.43
